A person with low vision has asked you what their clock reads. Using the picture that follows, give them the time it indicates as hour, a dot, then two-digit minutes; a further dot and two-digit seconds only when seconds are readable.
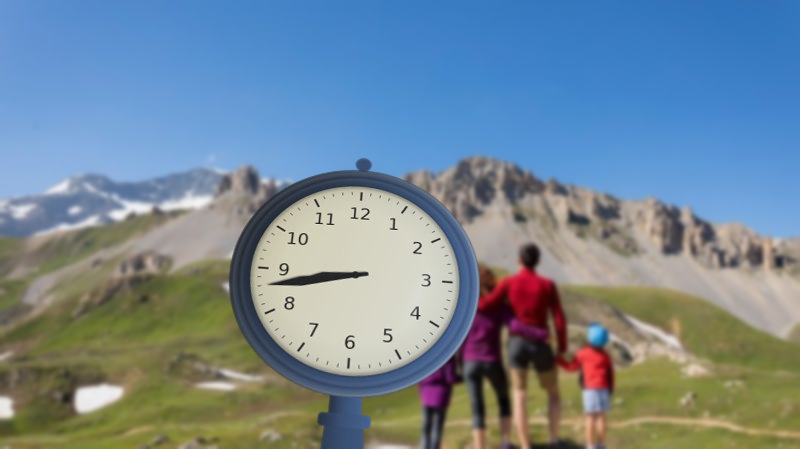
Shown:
8.43
